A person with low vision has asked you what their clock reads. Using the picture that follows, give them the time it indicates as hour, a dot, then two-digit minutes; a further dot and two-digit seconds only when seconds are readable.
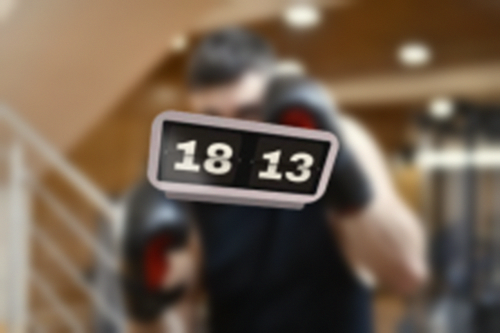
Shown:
18.13
